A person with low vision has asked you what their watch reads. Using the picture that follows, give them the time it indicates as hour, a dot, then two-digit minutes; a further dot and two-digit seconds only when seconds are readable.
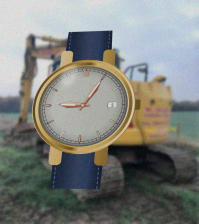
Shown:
9.05
